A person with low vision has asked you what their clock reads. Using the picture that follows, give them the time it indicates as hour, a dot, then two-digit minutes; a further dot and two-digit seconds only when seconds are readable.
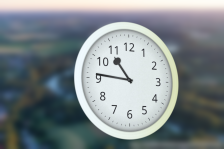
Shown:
10.46
